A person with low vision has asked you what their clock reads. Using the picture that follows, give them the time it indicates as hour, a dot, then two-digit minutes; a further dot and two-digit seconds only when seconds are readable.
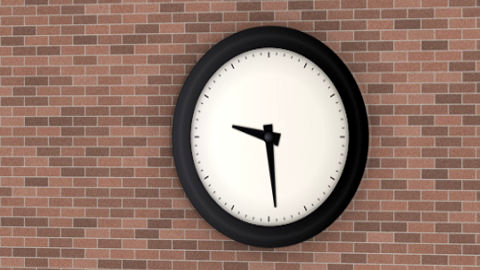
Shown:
9.29
